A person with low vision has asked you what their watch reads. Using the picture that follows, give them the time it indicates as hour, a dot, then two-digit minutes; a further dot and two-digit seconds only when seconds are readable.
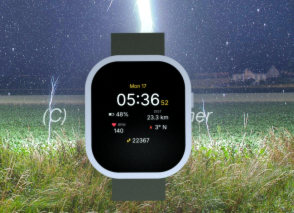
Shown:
5.36
